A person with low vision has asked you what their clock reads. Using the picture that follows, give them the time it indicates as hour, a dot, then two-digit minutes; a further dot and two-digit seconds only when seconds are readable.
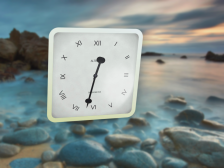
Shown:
12.32
